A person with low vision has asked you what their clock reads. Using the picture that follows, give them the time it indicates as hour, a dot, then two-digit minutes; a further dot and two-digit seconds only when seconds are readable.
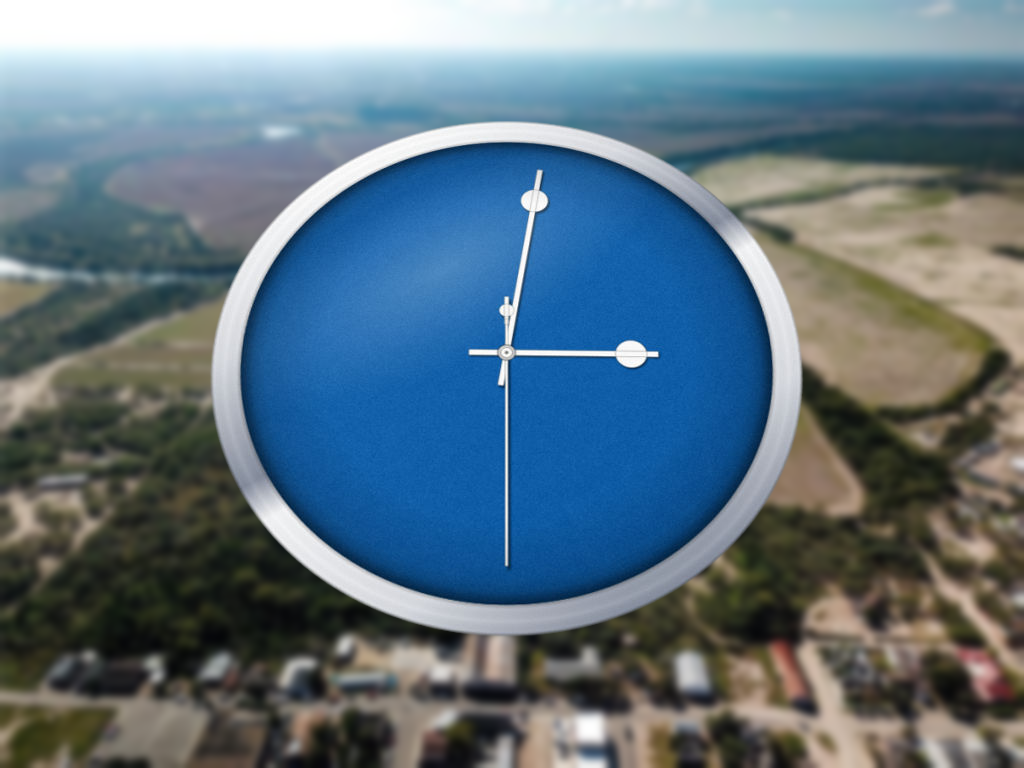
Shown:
3.01.30
